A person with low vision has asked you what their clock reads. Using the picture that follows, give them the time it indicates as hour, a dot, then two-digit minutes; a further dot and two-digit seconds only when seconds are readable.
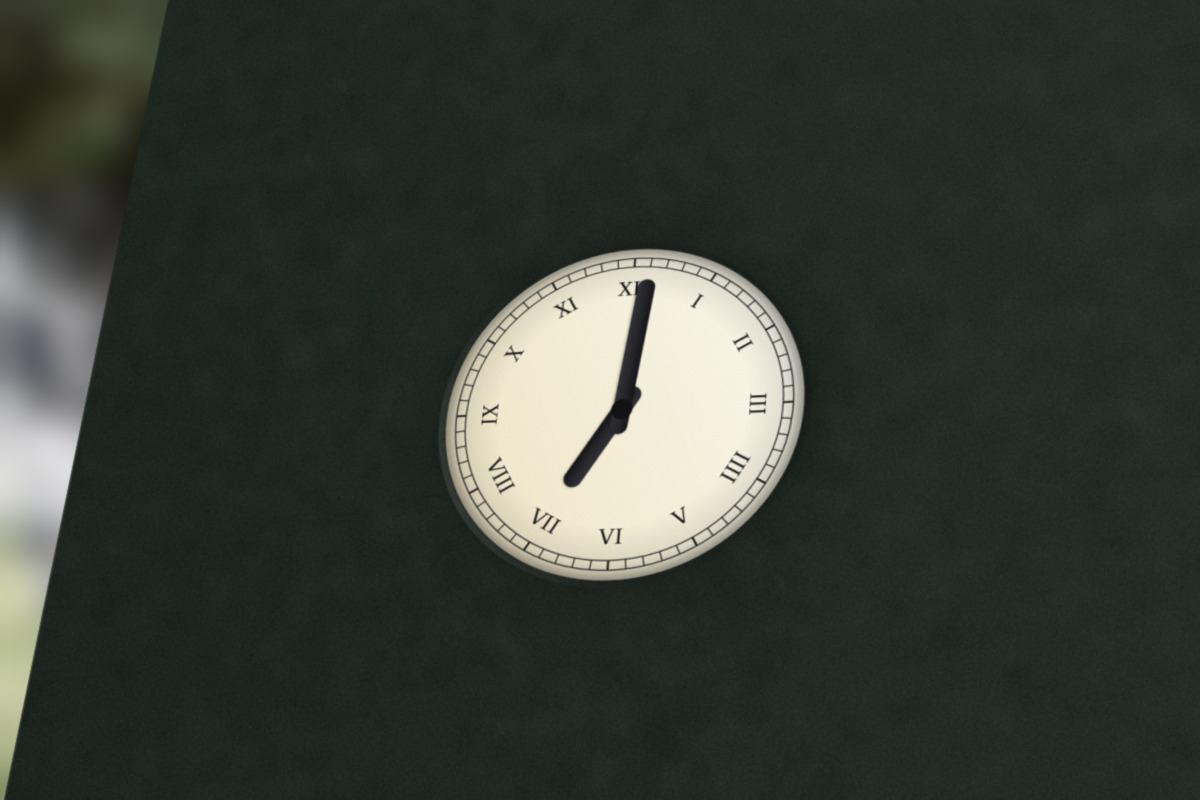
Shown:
7.01
